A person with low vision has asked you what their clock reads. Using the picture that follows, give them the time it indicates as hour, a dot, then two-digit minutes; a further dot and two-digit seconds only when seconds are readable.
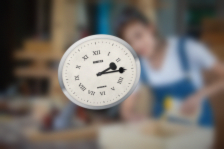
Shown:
2.15
